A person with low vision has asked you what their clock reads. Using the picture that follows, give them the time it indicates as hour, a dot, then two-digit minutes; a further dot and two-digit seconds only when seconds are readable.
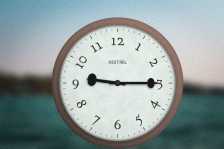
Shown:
9.15
